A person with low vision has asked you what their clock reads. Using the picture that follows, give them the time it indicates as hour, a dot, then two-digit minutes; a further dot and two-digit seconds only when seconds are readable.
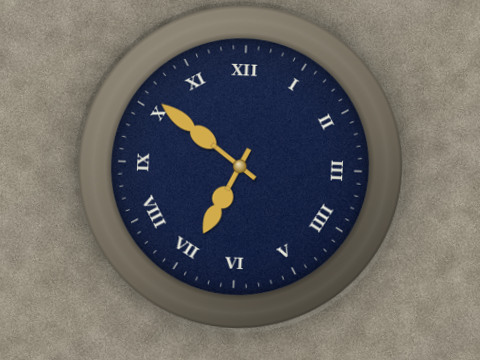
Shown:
6.51
